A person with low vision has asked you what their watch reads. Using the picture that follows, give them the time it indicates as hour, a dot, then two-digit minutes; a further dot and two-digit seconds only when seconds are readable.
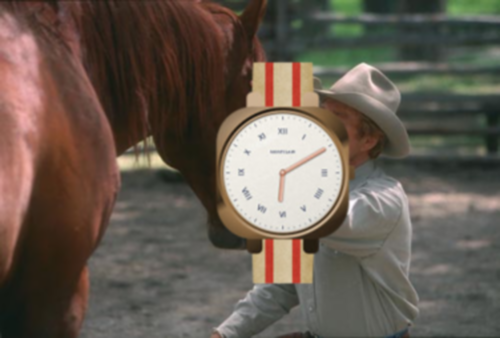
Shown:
6.10
